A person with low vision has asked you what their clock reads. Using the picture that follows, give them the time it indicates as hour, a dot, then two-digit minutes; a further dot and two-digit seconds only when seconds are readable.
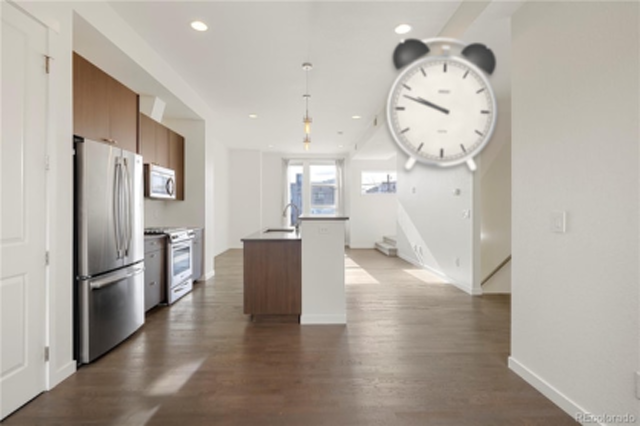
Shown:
9.48
